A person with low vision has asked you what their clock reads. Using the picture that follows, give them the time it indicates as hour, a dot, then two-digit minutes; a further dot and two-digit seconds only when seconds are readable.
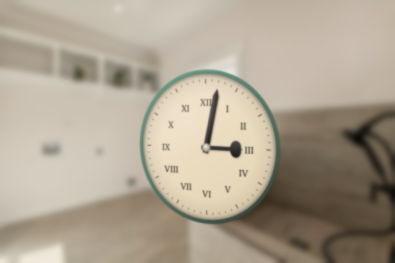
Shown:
3.02
